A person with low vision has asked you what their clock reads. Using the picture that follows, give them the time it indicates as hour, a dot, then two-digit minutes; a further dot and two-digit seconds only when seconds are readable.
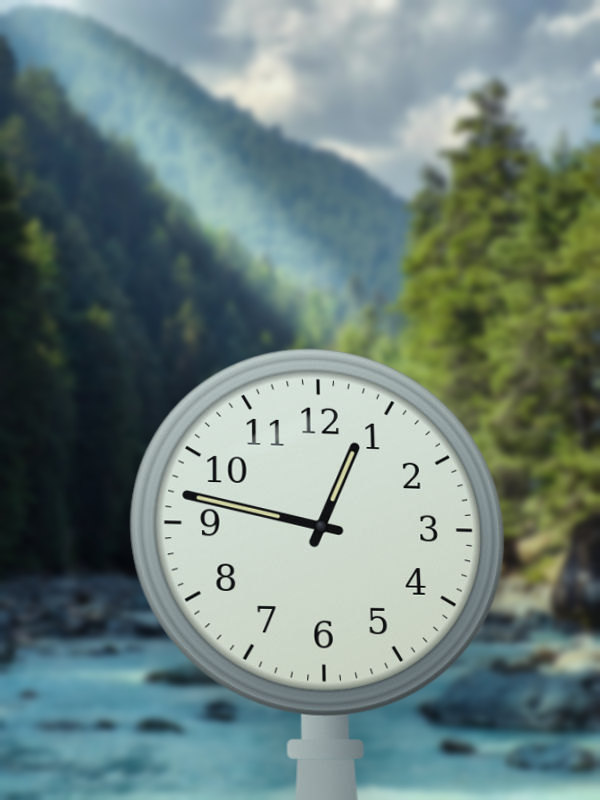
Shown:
12.47
